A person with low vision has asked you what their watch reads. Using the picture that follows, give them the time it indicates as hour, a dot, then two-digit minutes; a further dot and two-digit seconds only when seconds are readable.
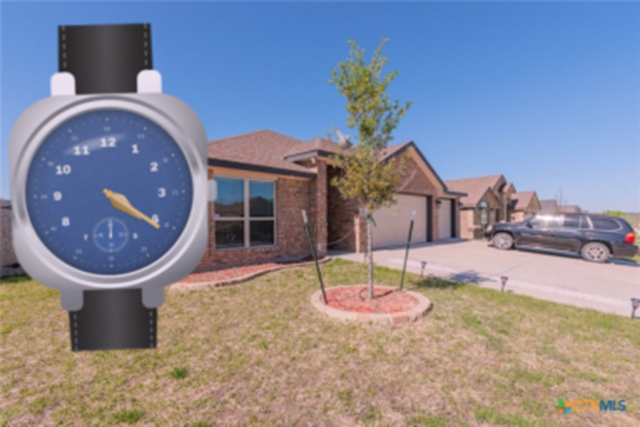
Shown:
4.21
